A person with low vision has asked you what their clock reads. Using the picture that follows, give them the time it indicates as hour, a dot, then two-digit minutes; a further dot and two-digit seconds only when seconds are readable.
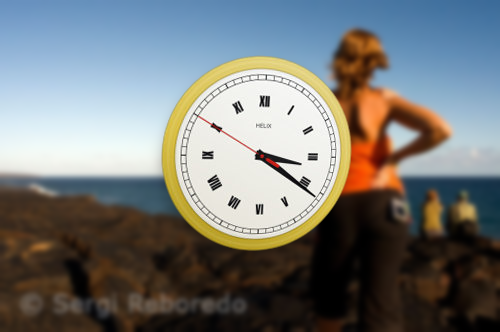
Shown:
3.20.50
